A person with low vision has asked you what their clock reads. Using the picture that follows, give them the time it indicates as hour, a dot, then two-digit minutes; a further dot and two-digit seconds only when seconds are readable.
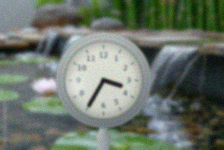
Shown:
3.35
